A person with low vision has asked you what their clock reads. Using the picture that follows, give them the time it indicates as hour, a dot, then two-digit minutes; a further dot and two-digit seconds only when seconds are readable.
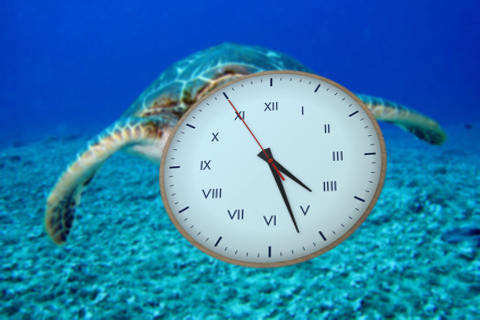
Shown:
4.26.55
